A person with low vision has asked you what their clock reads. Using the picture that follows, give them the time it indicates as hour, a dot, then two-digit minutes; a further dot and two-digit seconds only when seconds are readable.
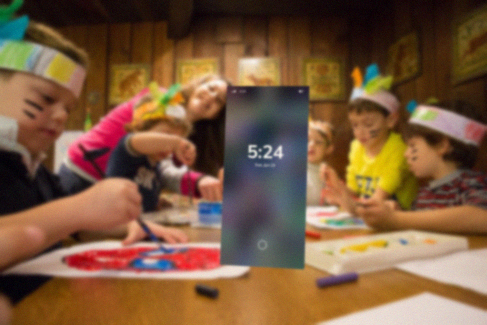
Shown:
5.24
